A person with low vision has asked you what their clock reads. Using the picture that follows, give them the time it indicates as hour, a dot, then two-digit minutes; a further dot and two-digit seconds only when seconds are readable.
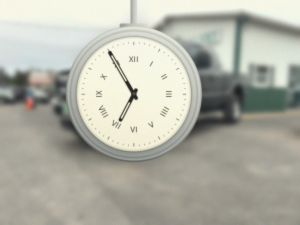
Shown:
6.55
